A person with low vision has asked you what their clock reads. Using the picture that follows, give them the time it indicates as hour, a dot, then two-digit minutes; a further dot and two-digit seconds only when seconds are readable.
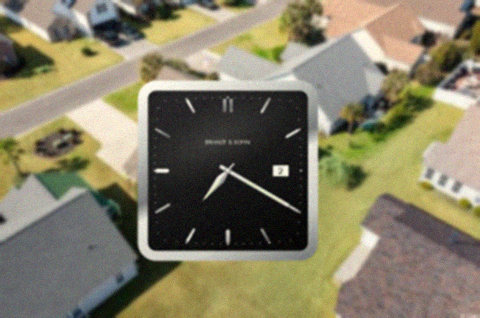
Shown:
7.20
